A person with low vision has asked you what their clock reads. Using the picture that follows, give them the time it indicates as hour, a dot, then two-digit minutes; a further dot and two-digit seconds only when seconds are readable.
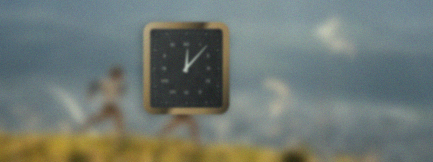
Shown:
12.07
